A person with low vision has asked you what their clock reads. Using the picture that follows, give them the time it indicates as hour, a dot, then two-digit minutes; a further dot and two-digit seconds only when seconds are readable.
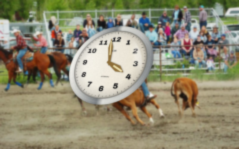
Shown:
3.58
